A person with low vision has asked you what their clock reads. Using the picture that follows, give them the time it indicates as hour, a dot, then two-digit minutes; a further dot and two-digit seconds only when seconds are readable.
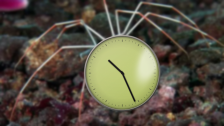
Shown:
10.26
